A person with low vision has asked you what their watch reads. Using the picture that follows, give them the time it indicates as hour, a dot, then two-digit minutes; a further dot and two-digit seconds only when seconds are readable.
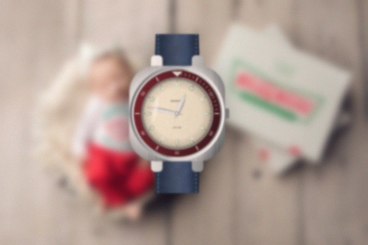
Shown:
12.47
